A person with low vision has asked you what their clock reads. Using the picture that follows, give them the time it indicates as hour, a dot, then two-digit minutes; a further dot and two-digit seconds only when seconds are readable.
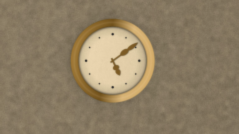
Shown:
5.09
